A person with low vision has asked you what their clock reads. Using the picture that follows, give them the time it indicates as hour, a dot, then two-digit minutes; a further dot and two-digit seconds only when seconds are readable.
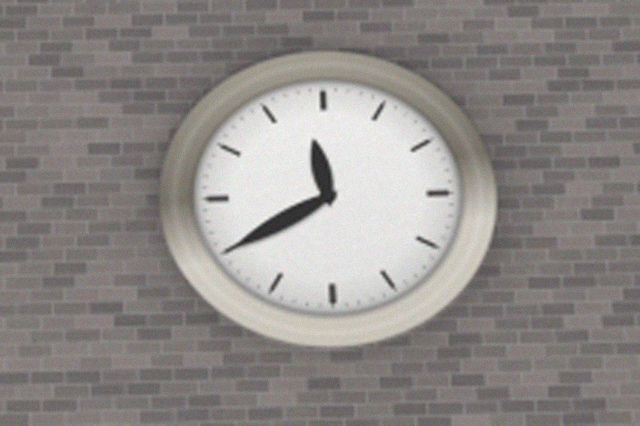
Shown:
11.40
